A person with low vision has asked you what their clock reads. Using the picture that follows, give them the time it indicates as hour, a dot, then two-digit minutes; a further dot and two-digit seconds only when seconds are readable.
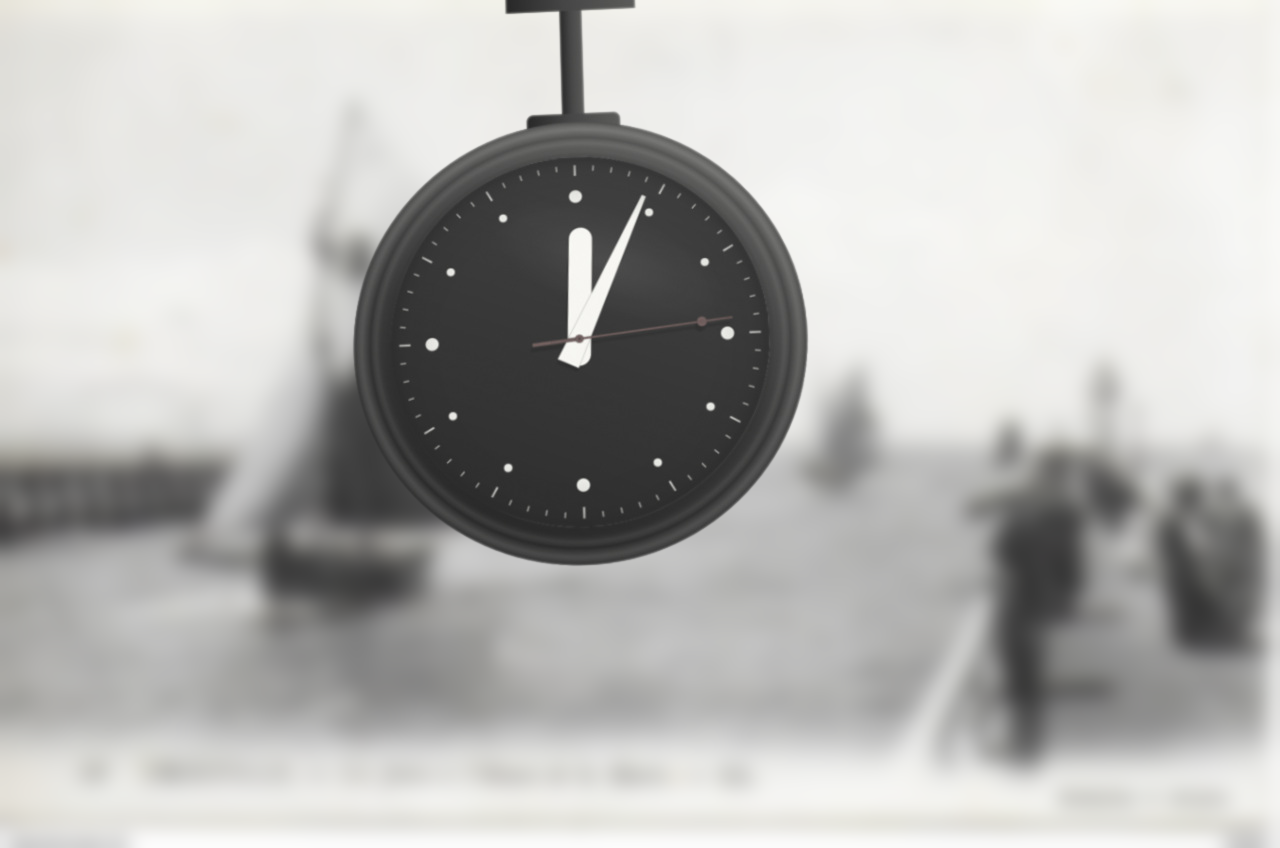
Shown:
12.04.14
